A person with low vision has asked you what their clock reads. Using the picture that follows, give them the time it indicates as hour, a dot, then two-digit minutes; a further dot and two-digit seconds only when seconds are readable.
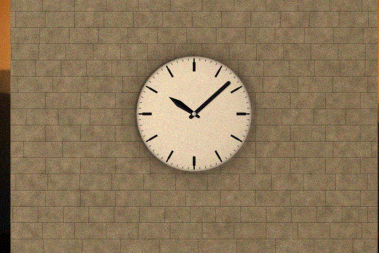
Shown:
10.08
